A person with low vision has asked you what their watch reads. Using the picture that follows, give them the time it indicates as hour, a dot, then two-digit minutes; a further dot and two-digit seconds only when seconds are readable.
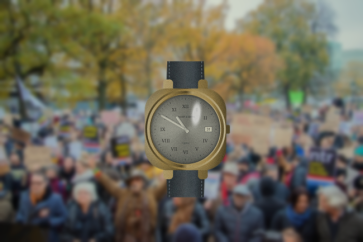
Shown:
10.50
